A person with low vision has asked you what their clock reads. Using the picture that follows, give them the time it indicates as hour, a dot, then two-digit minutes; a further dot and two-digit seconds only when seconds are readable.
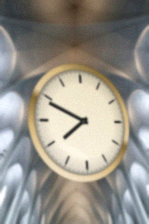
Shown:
7.49
